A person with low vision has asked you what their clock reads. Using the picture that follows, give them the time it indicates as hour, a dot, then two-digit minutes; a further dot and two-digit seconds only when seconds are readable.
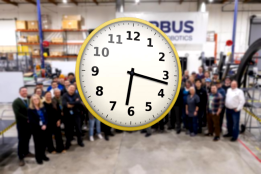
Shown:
6.17
